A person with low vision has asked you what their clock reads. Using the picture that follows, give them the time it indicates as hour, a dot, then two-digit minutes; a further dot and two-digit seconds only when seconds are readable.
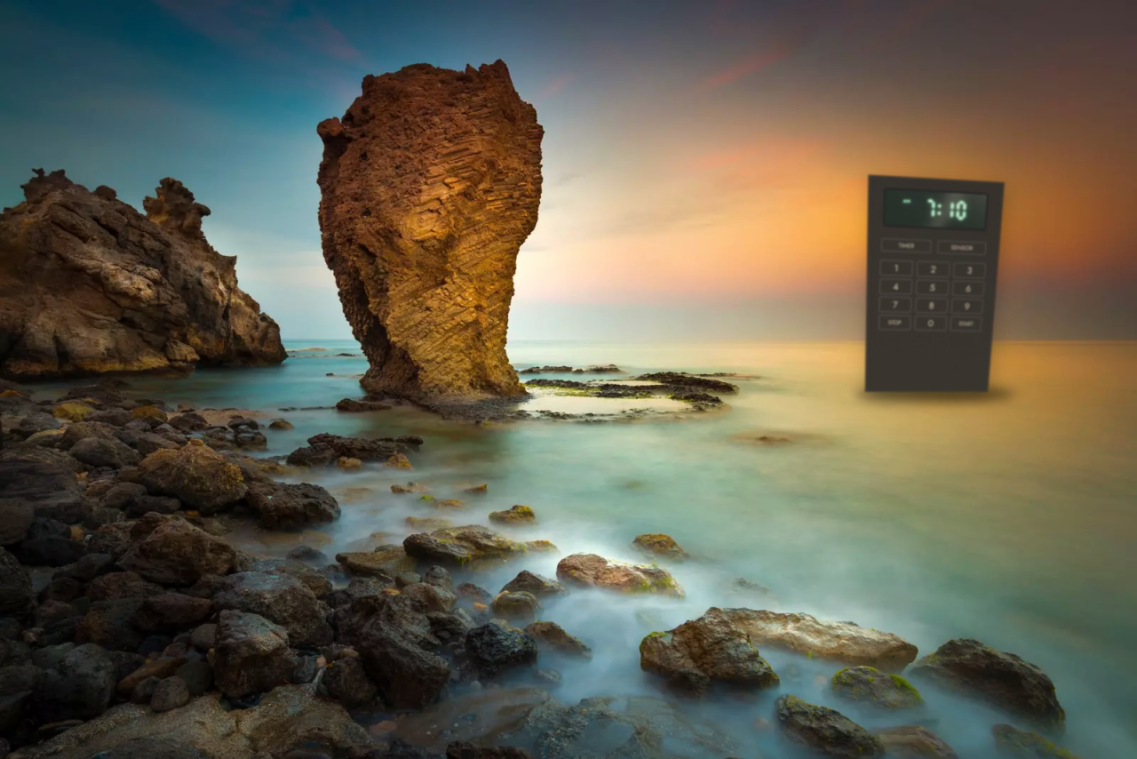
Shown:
7.10
